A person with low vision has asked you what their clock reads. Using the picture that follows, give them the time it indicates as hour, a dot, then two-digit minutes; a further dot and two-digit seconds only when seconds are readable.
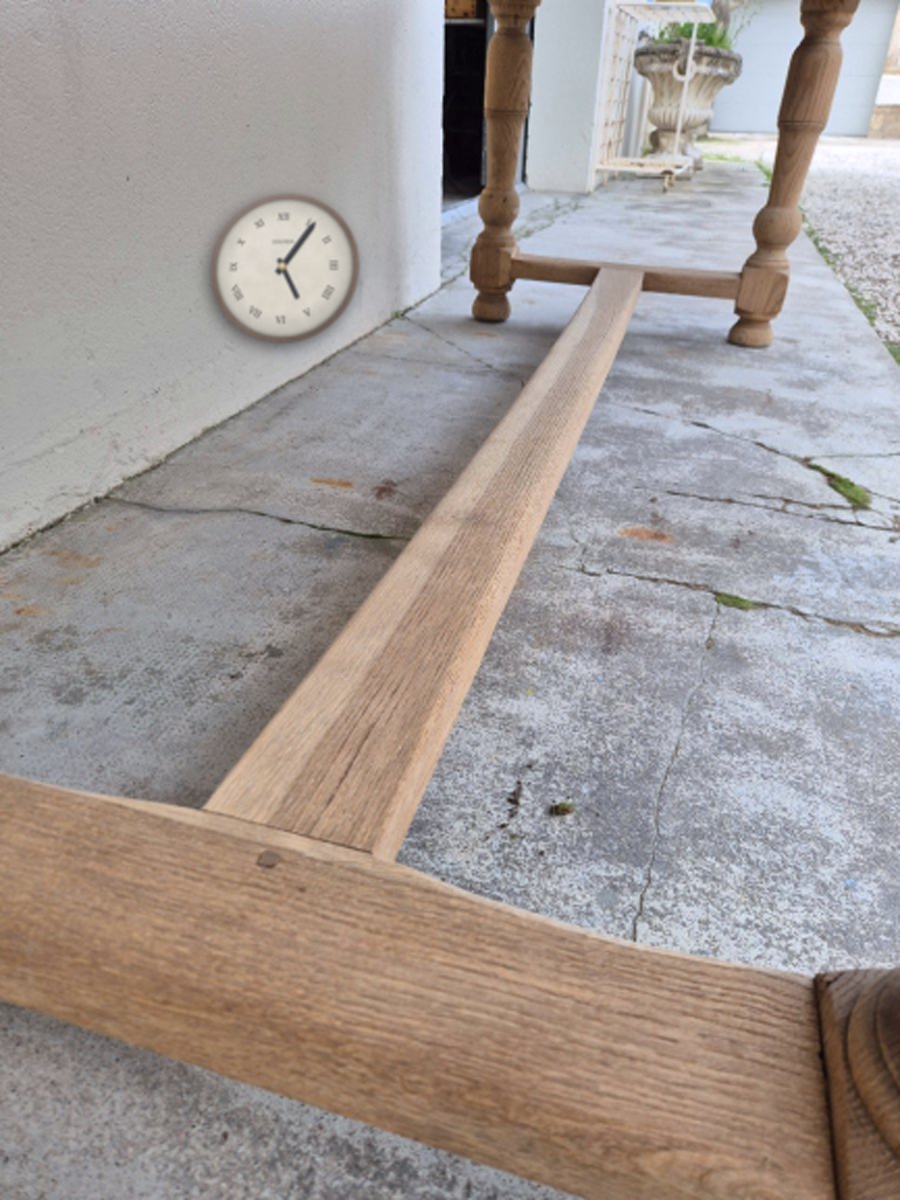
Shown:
5.06
